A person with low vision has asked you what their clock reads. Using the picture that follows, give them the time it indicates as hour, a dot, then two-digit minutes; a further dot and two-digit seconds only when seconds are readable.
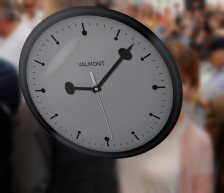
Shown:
9.07.29
